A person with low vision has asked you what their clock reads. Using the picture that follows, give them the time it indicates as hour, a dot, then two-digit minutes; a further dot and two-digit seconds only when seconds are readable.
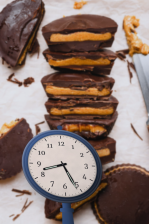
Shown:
8.26
